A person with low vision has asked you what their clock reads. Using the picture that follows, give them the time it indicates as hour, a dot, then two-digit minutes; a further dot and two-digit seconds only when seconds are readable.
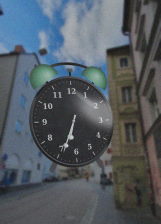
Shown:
6.34
